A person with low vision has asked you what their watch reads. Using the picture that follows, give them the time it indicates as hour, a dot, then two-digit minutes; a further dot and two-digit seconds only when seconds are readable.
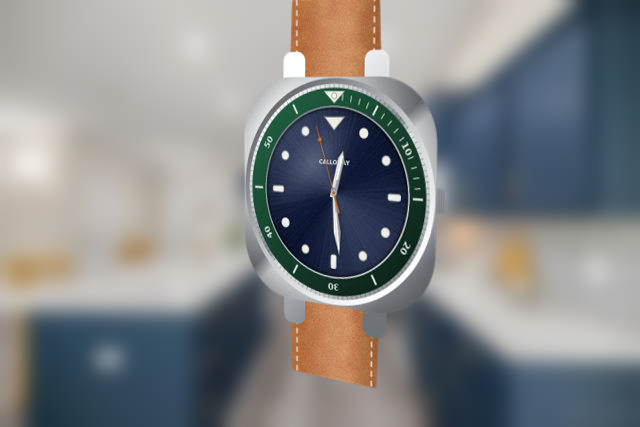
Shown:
12.28.57
